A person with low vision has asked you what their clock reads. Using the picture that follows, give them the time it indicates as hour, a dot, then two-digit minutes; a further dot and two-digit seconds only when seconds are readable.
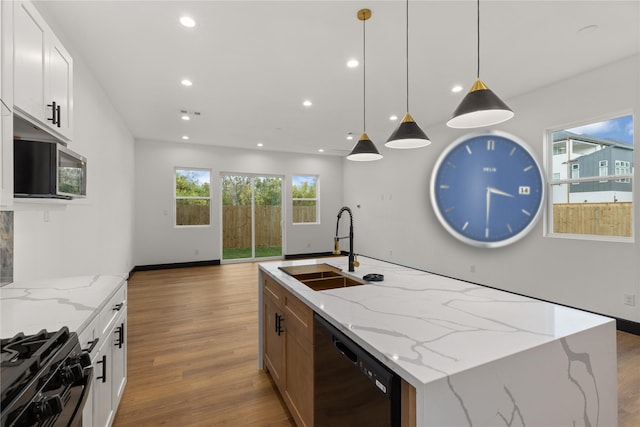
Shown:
3.30
